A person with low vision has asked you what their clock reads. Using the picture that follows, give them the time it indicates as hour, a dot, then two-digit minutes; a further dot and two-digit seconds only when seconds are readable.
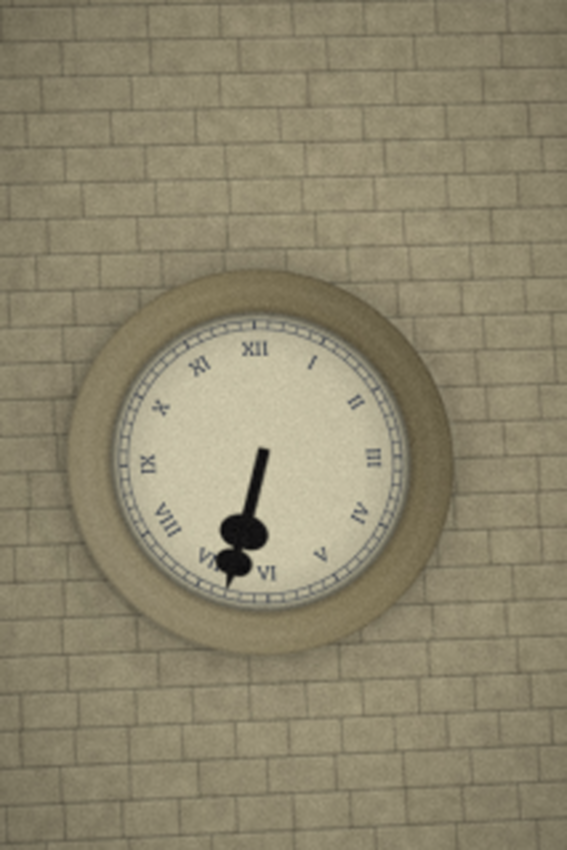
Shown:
6.33
